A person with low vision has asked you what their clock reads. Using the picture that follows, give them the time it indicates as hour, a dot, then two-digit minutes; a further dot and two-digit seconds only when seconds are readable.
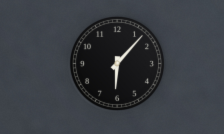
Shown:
6.07
